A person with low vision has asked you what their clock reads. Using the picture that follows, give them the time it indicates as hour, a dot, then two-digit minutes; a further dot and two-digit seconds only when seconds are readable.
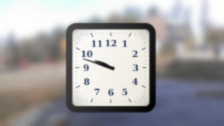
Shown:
9.48
